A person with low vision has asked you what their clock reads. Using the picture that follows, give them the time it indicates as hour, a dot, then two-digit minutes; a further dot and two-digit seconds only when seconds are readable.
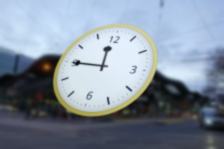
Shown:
11.45
